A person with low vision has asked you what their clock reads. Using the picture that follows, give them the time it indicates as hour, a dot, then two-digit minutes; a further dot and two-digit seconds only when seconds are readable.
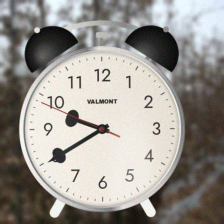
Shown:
9.39.49
